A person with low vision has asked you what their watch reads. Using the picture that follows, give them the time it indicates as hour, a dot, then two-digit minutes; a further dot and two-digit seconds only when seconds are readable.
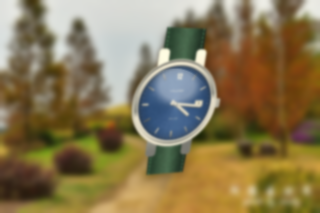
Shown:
4.16
